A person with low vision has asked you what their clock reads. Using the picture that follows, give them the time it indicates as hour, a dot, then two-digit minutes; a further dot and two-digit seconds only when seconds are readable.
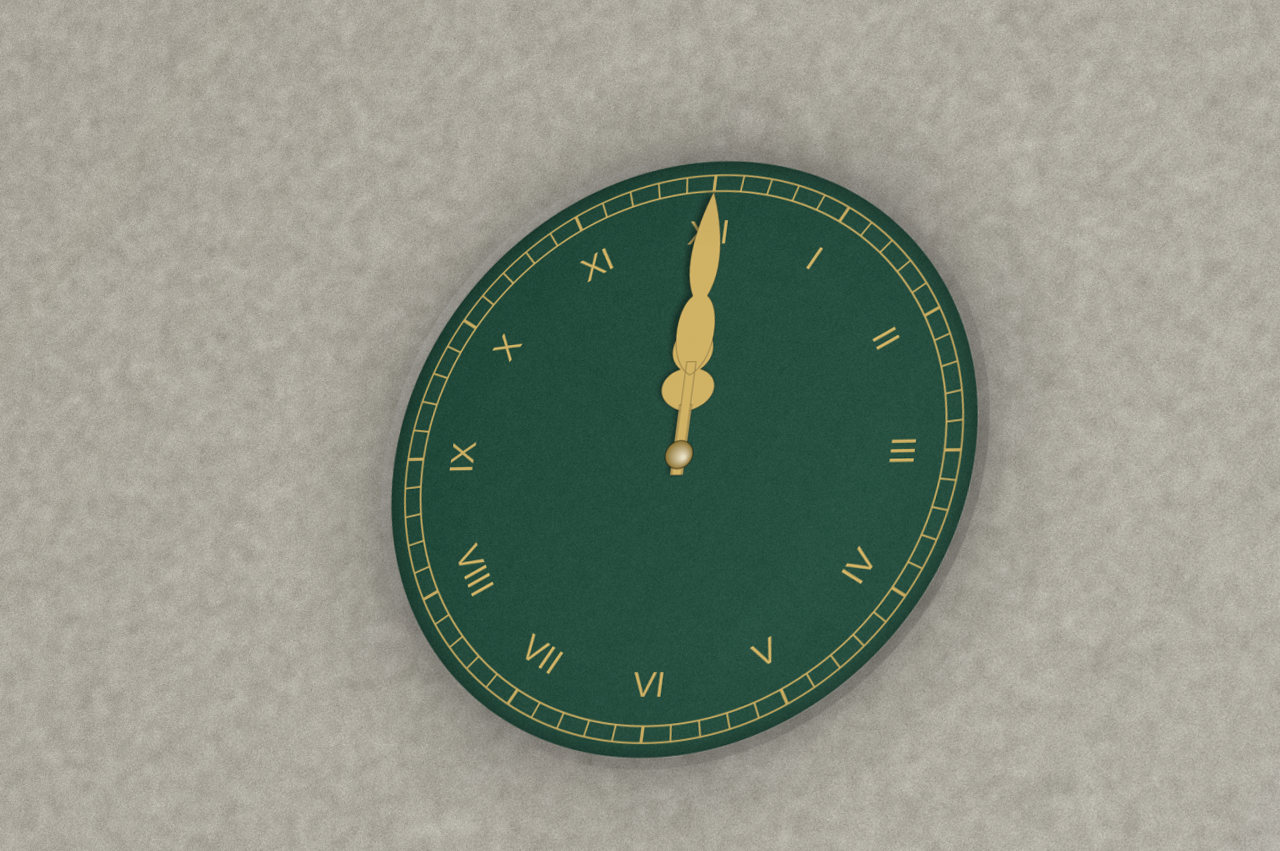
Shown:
12.00
